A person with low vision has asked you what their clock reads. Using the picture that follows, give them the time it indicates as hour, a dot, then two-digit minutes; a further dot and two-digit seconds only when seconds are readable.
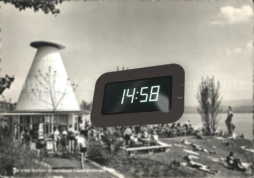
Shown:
14.58
